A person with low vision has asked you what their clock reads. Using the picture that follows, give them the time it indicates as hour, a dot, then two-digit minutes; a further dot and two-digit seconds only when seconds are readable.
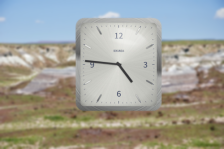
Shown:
4.46
